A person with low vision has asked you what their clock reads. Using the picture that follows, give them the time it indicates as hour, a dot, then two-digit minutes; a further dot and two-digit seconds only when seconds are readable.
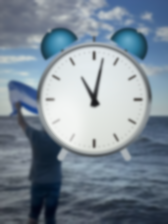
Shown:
11.02
